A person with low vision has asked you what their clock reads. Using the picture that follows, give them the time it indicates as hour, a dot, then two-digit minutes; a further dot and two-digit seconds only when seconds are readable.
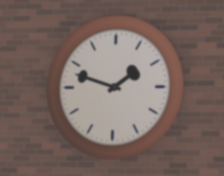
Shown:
1.48
